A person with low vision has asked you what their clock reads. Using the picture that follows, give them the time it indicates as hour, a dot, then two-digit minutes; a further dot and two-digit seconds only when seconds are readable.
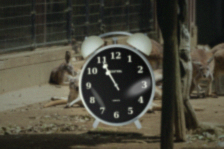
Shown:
10.55
